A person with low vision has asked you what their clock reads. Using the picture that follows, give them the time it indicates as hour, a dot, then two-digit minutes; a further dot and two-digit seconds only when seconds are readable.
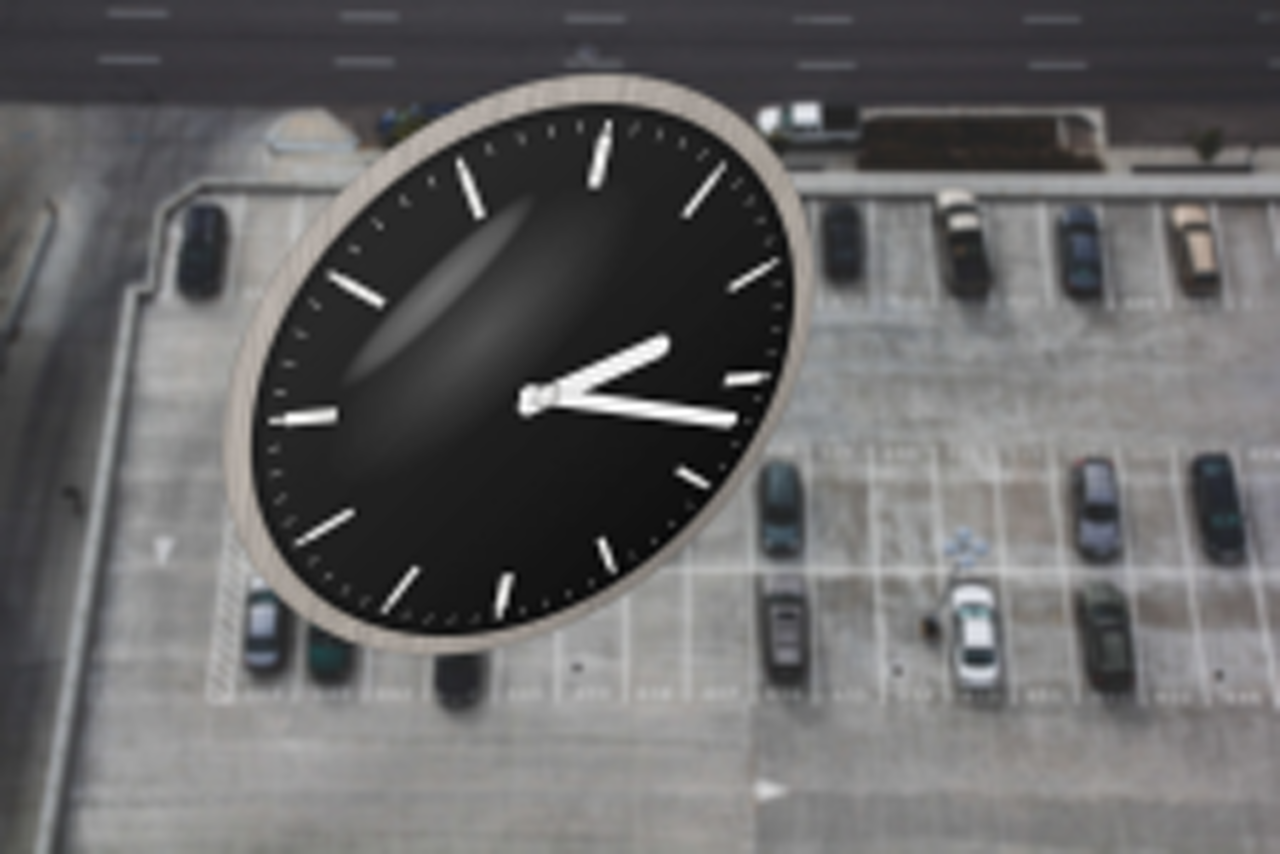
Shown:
2.17
